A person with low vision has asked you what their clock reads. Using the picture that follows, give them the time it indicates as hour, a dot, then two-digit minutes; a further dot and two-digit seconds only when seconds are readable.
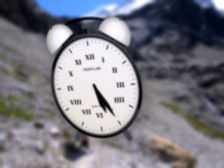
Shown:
5.25
